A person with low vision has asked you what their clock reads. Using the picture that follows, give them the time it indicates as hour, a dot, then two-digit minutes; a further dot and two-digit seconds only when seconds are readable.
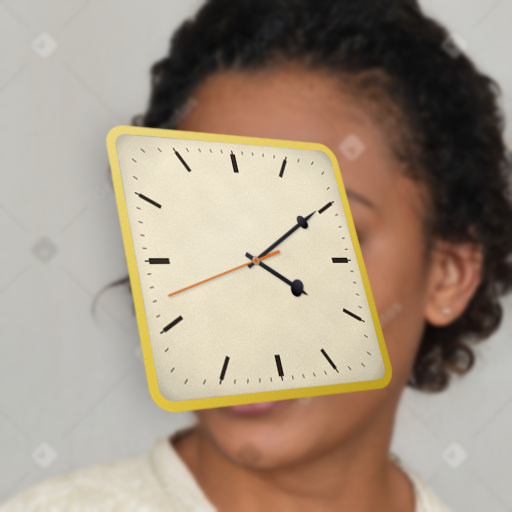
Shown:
4.09.42
